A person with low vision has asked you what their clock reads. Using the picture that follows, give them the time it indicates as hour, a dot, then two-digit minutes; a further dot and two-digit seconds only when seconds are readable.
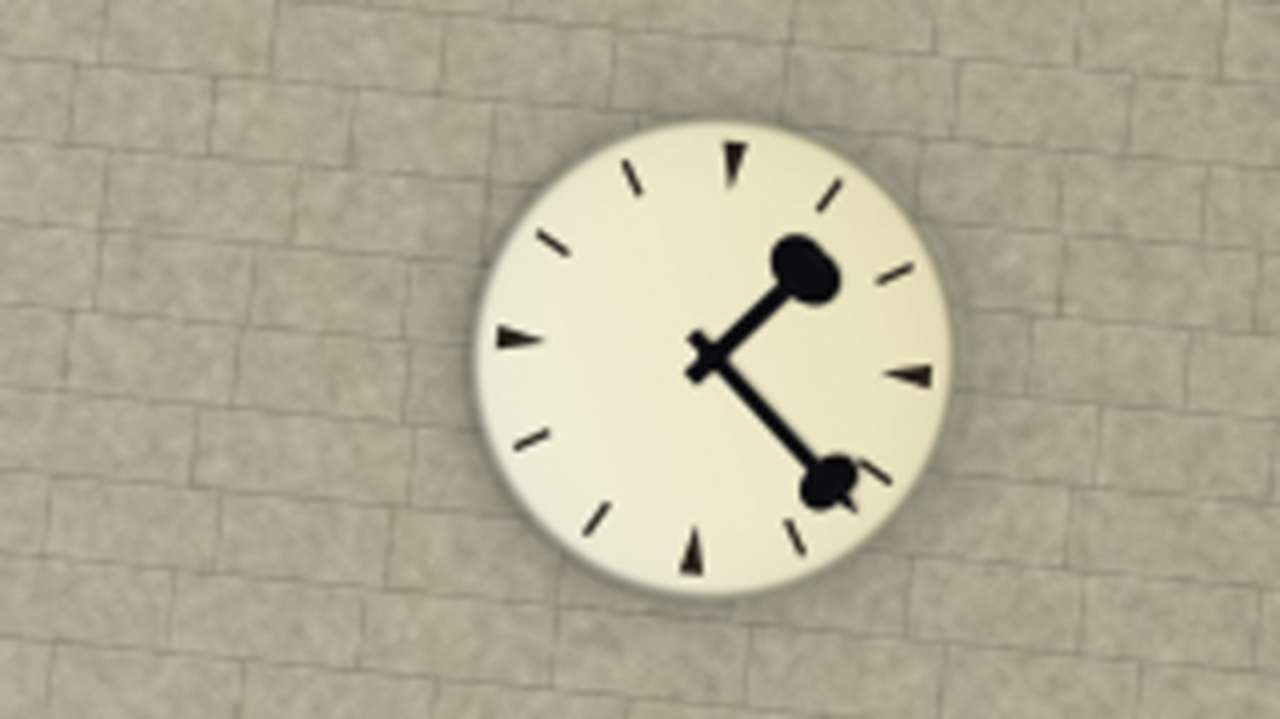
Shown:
1.22
